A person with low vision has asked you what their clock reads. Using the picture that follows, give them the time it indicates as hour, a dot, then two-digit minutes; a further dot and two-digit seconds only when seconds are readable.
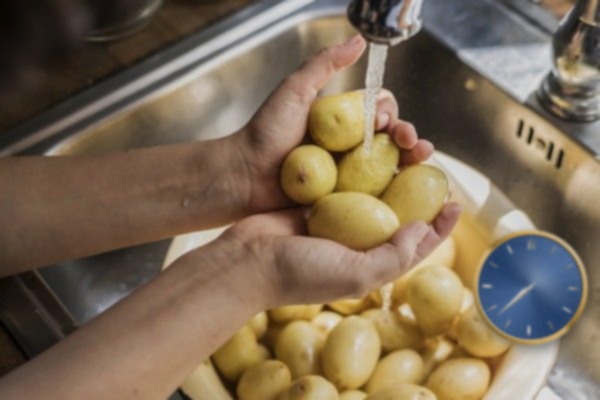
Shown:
7.38
